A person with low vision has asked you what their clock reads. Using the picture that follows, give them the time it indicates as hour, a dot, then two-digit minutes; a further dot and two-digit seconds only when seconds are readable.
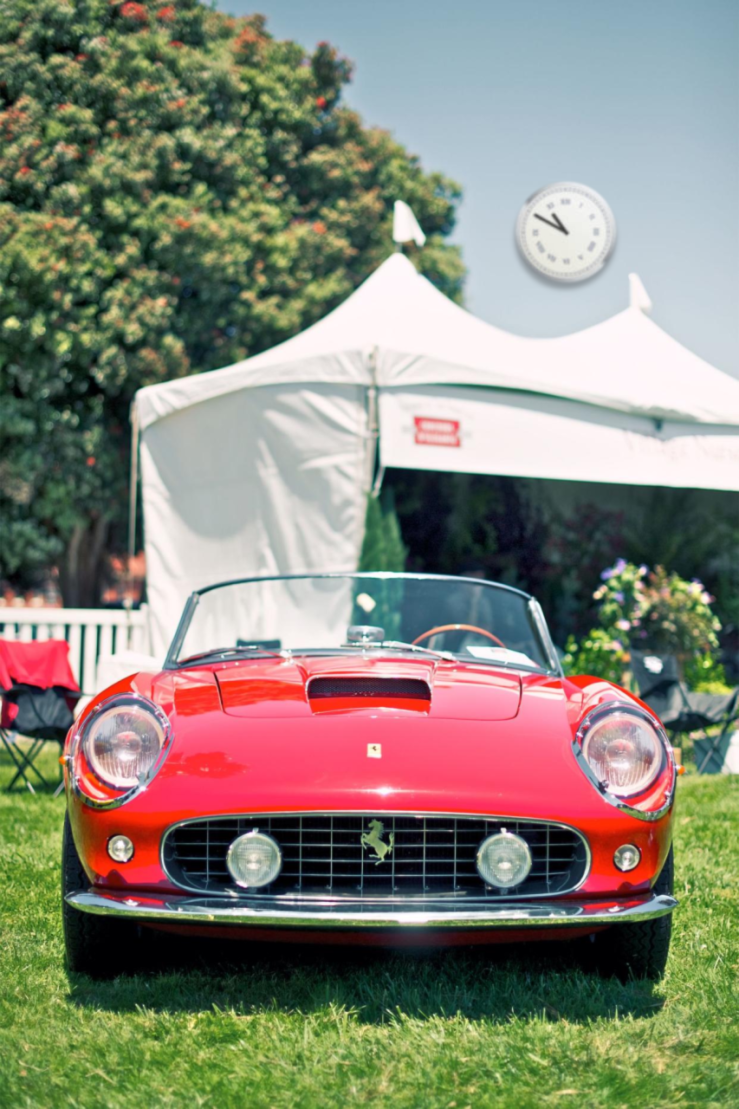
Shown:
10.50
